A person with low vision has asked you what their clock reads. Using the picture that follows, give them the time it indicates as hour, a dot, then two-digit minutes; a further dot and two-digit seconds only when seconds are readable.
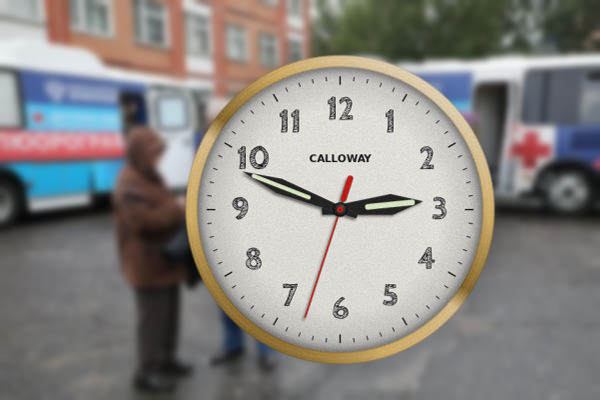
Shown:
2.48.33
